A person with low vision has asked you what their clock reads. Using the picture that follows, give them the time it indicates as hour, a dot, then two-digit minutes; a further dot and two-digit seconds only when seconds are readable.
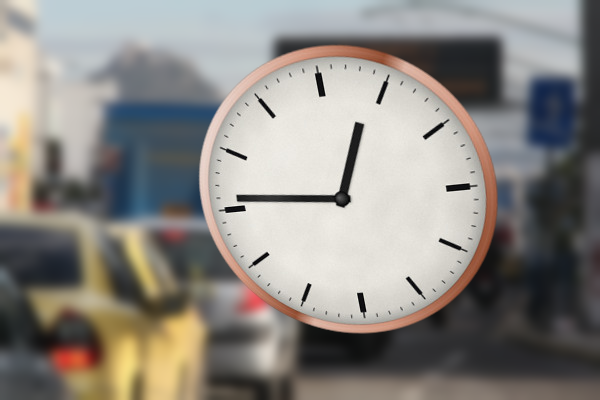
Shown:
12.46
